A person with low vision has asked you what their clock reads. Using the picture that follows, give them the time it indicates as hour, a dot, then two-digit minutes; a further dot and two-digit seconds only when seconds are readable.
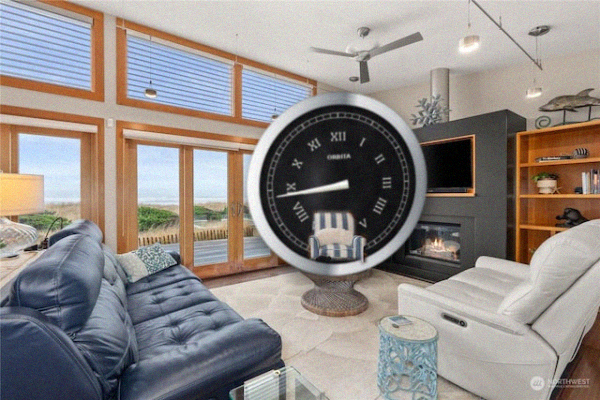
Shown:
8.44
